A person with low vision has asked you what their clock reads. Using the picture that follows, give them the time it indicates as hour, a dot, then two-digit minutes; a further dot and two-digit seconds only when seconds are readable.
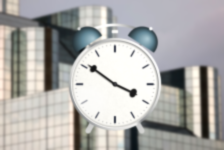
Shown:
3.51
